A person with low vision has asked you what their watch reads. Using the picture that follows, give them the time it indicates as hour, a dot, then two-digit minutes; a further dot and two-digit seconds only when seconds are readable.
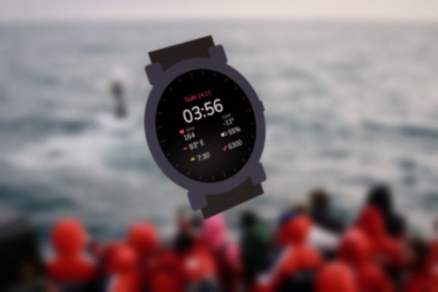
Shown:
3.56
